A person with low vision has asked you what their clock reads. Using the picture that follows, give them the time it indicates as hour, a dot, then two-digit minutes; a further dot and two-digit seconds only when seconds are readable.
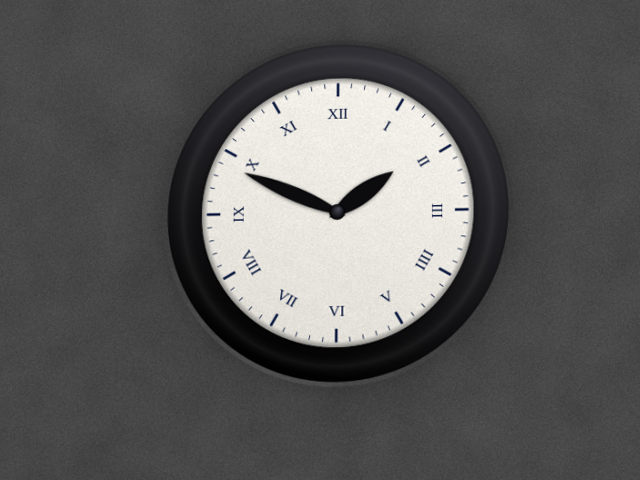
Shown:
1.49
